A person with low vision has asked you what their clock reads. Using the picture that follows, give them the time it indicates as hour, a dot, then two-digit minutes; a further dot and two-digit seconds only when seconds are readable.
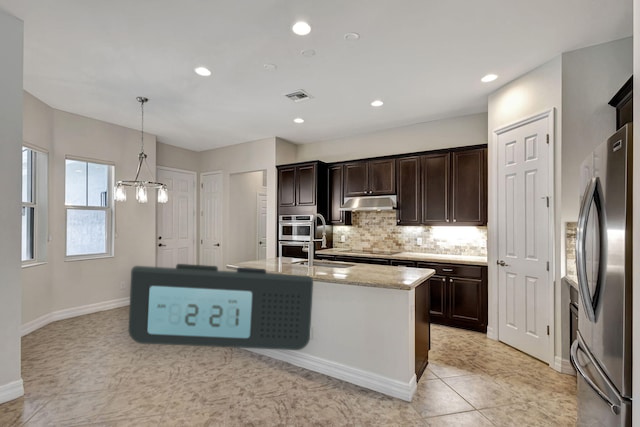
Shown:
2.21
